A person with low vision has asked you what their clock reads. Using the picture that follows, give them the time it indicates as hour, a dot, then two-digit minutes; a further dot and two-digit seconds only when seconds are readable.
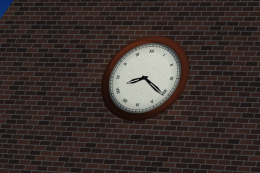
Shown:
8.21
